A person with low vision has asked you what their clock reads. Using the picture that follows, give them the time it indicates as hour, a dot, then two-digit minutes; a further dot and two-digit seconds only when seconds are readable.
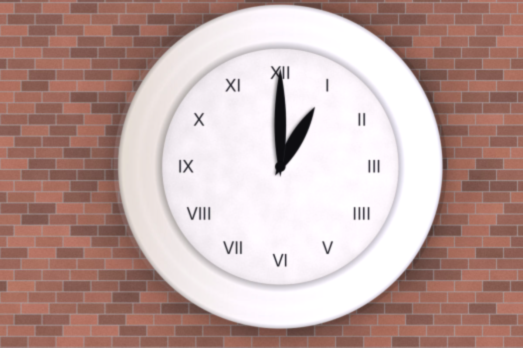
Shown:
1.00
